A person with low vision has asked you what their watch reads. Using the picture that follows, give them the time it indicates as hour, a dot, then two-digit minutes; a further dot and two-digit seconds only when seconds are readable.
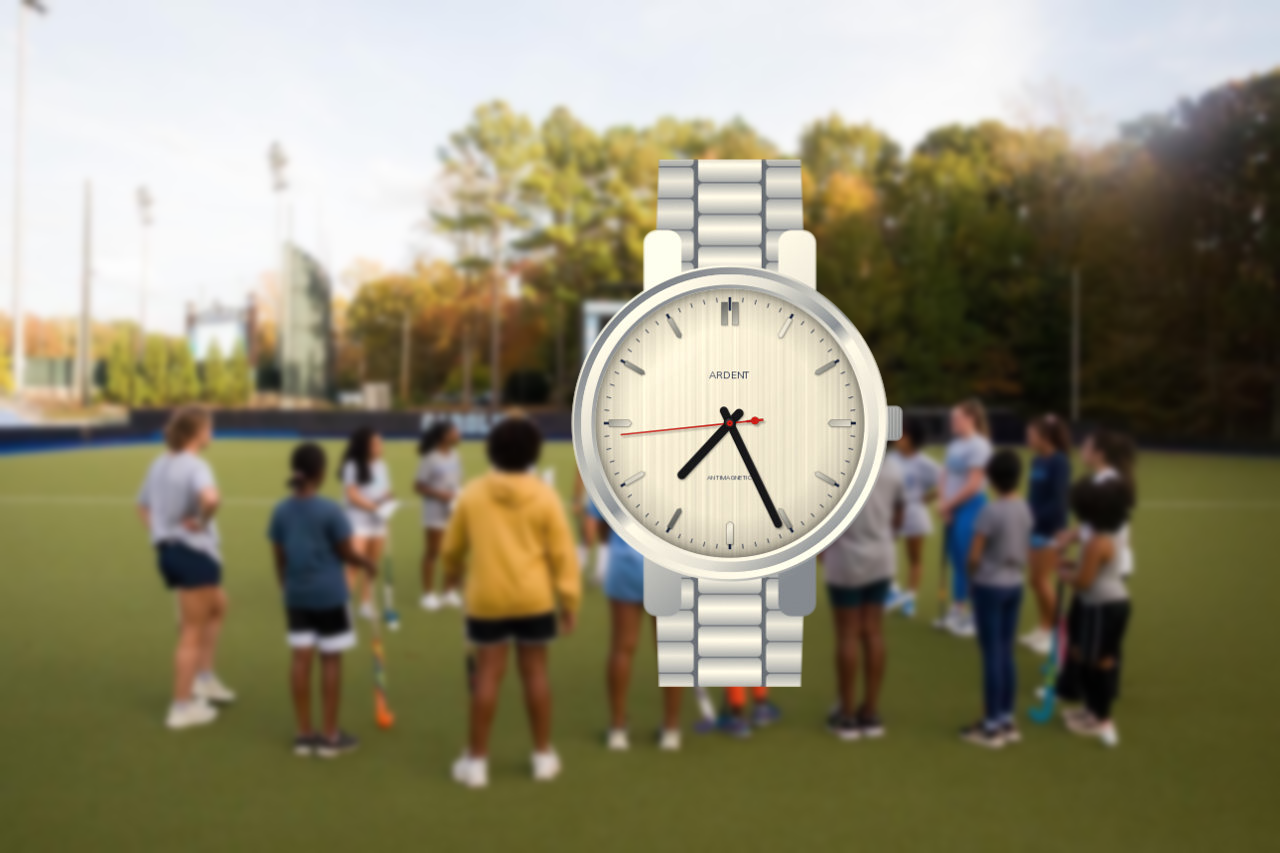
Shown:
7.25.44
